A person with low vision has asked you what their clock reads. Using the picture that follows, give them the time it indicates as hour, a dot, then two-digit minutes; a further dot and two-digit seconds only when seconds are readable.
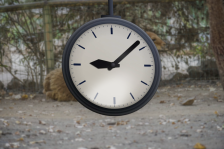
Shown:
9.08
